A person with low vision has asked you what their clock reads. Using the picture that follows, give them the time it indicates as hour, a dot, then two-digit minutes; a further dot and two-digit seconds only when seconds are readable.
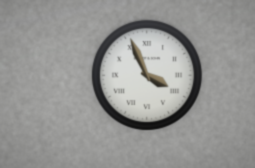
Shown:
3.56
